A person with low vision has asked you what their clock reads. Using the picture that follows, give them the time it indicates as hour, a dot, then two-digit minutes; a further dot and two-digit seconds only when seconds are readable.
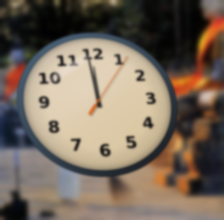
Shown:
11.59.06
